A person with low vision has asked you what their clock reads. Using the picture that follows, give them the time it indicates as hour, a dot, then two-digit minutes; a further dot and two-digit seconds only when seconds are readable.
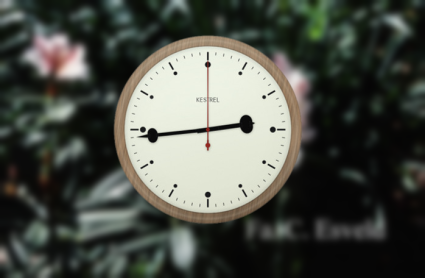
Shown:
2.44.00
